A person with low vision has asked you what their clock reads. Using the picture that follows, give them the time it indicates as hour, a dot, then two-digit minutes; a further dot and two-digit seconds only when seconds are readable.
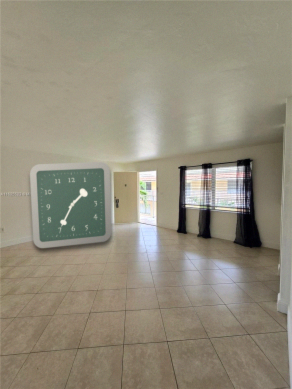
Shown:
1.35
